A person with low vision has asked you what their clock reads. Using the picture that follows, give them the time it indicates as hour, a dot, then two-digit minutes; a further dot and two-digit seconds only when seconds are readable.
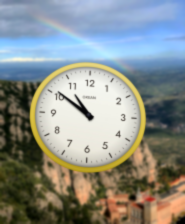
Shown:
10.51
